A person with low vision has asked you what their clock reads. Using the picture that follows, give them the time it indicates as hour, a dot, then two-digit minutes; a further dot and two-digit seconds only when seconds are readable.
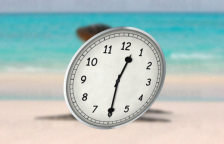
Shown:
12.30
